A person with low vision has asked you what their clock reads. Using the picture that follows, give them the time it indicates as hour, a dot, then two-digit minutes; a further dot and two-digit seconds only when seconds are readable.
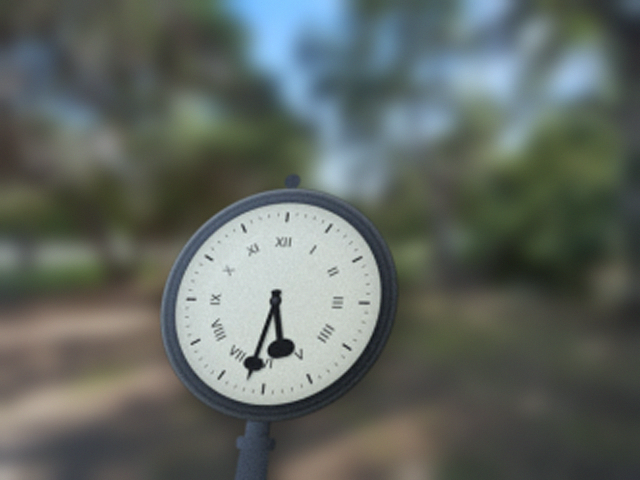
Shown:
5.32
